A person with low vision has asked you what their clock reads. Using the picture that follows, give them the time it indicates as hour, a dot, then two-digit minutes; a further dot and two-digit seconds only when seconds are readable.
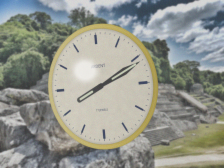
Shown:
8.11
